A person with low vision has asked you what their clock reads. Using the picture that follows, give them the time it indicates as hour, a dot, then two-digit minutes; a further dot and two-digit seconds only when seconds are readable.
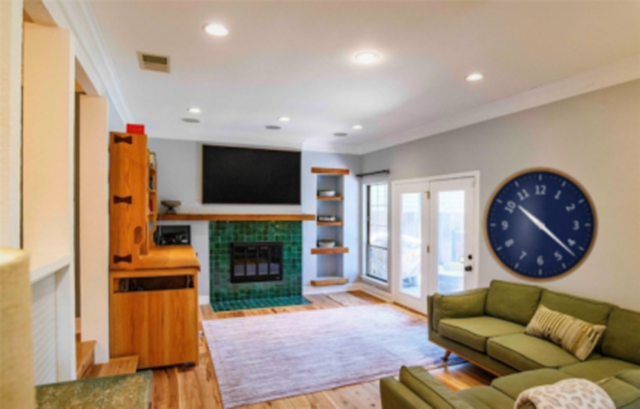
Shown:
10.22
